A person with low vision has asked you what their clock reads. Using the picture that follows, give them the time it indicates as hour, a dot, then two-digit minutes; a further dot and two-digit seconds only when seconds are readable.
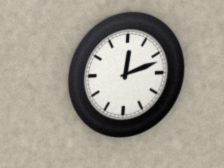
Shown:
12.12
